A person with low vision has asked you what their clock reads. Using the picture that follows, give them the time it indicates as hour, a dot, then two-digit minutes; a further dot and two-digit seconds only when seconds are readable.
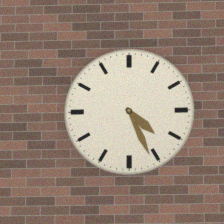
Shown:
4.26
